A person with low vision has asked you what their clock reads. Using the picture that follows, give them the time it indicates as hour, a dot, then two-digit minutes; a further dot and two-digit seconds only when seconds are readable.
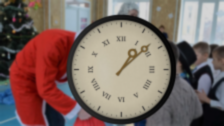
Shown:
1.08
